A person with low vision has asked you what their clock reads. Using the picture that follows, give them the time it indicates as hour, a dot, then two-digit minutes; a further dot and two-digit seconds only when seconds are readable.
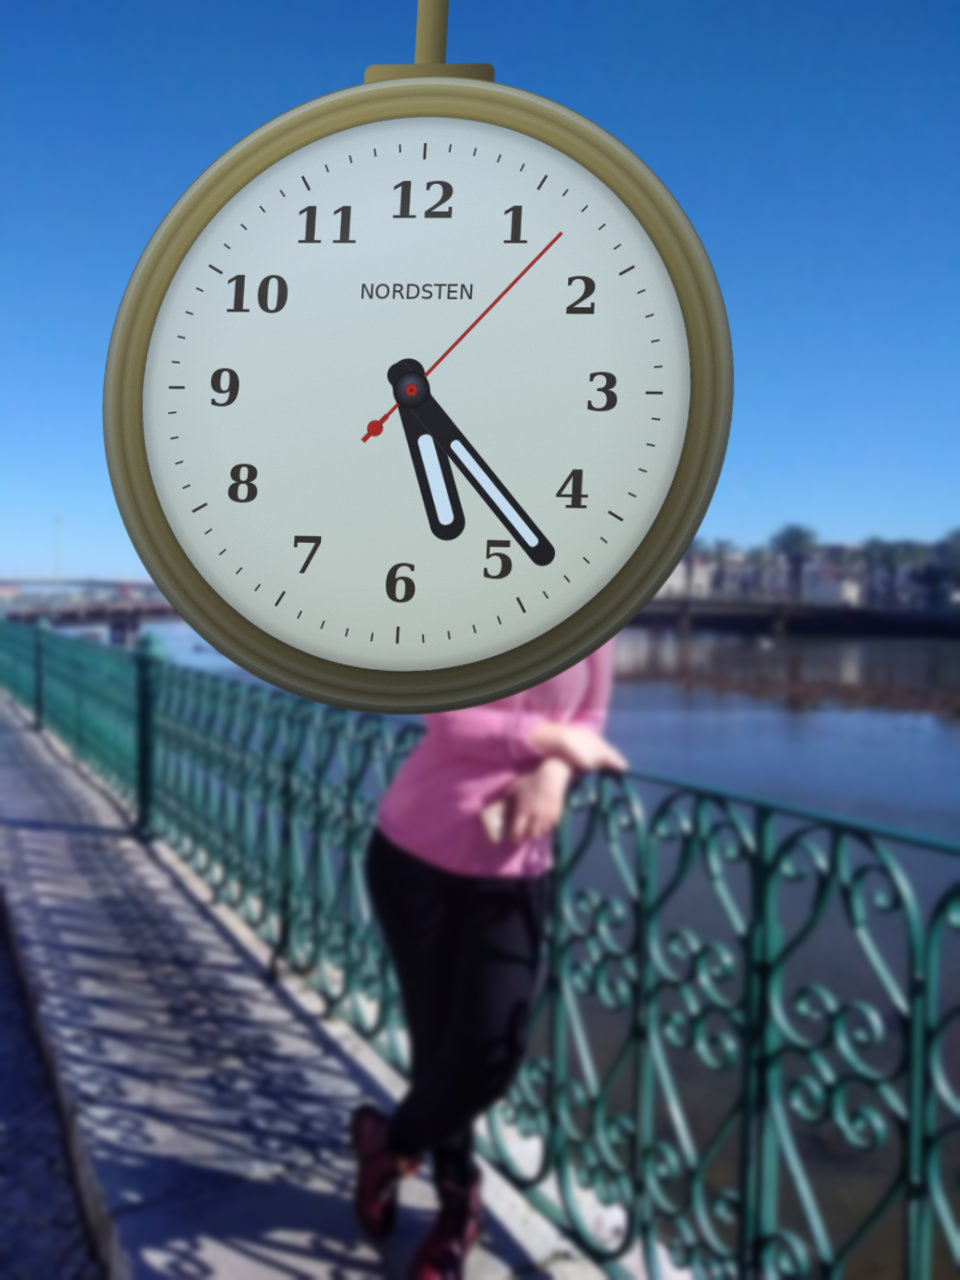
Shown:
5.23.07
